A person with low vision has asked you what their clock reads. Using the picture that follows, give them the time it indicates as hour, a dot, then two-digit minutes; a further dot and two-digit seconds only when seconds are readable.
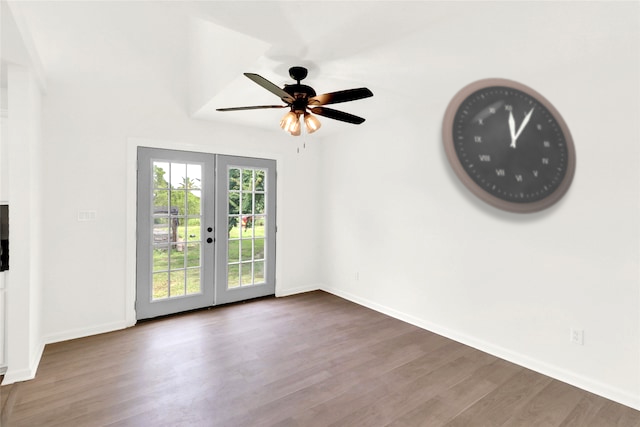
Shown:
12.06
